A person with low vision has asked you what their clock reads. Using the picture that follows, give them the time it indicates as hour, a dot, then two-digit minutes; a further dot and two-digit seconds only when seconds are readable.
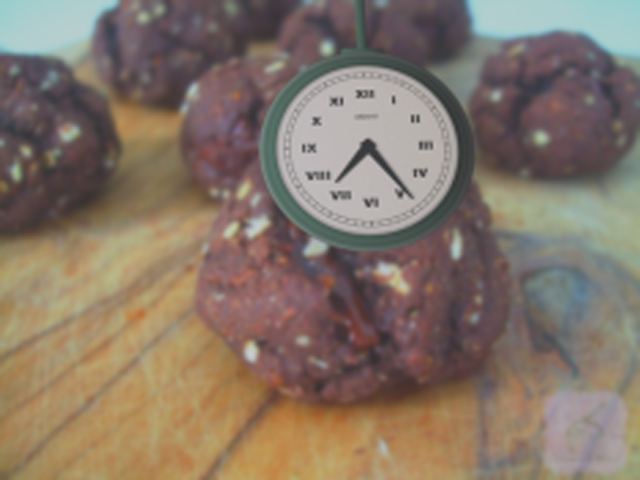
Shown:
7.24
